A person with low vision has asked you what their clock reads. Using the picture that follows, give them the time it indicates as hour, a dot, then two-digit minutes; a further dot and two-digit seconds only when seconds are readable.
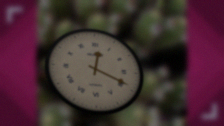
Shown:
12.19
